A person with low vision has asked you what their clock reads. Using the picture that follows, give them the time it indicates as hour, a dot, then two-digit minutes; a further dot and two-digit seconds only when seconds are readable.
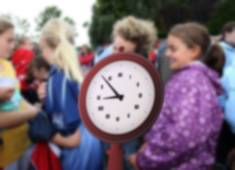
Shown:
8.53
